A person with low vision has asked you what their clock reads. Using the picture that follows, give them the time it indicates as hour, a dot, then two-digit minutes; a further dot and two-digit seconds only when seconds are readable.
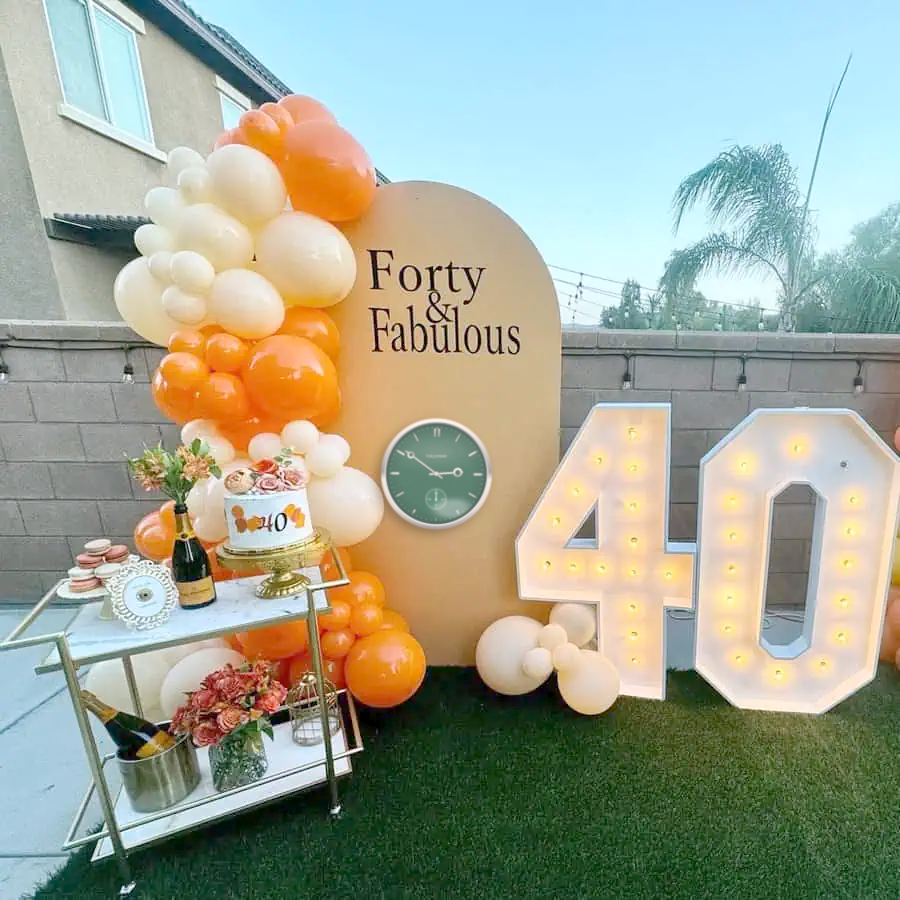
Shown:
2.51
